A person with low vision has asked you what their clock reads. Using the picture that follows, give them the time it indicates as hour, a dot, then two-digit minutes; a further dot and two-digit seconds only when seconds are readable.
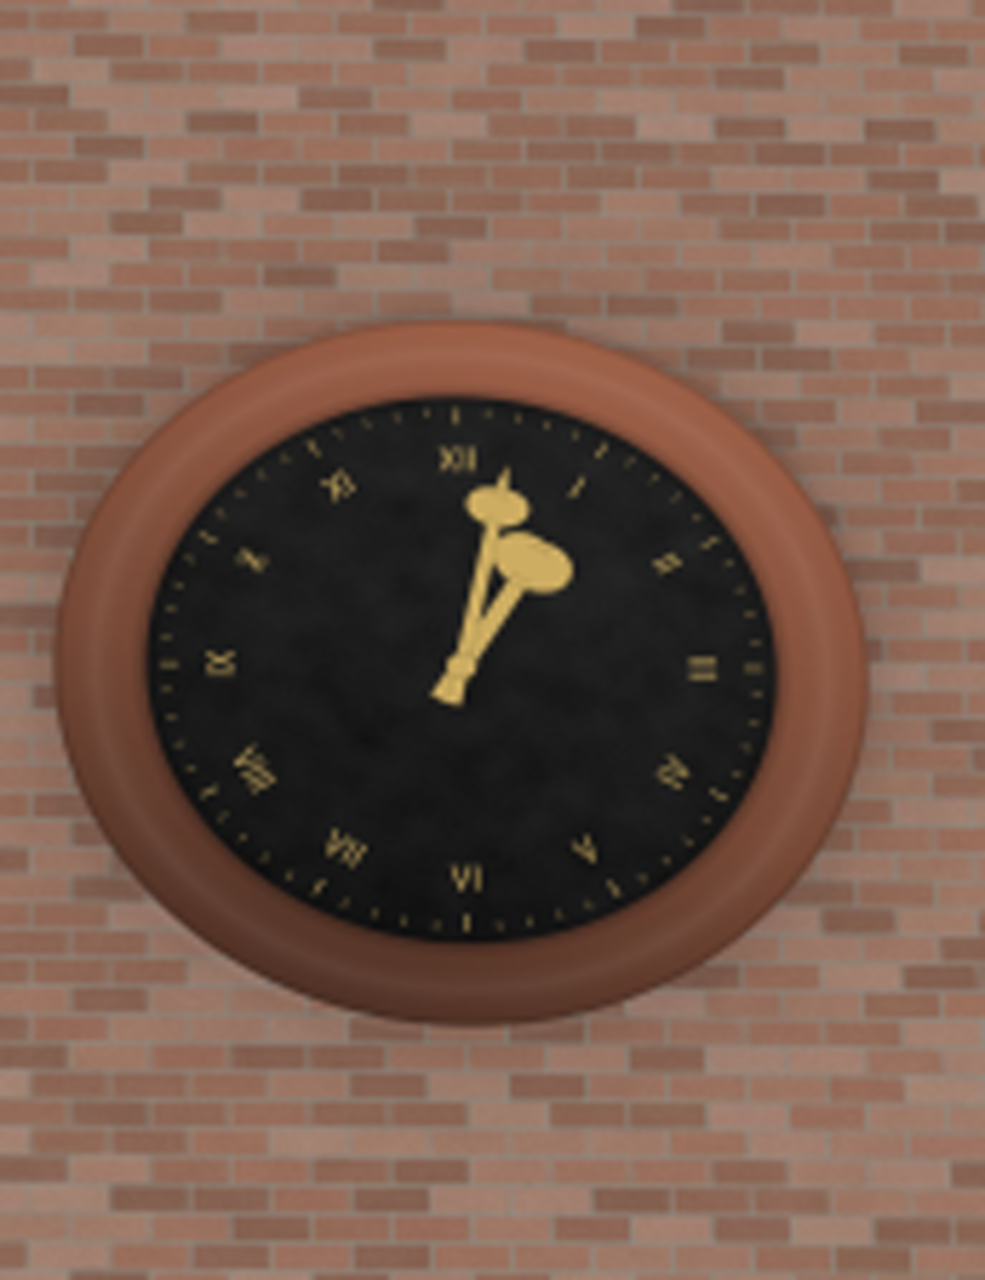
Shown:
1.02
